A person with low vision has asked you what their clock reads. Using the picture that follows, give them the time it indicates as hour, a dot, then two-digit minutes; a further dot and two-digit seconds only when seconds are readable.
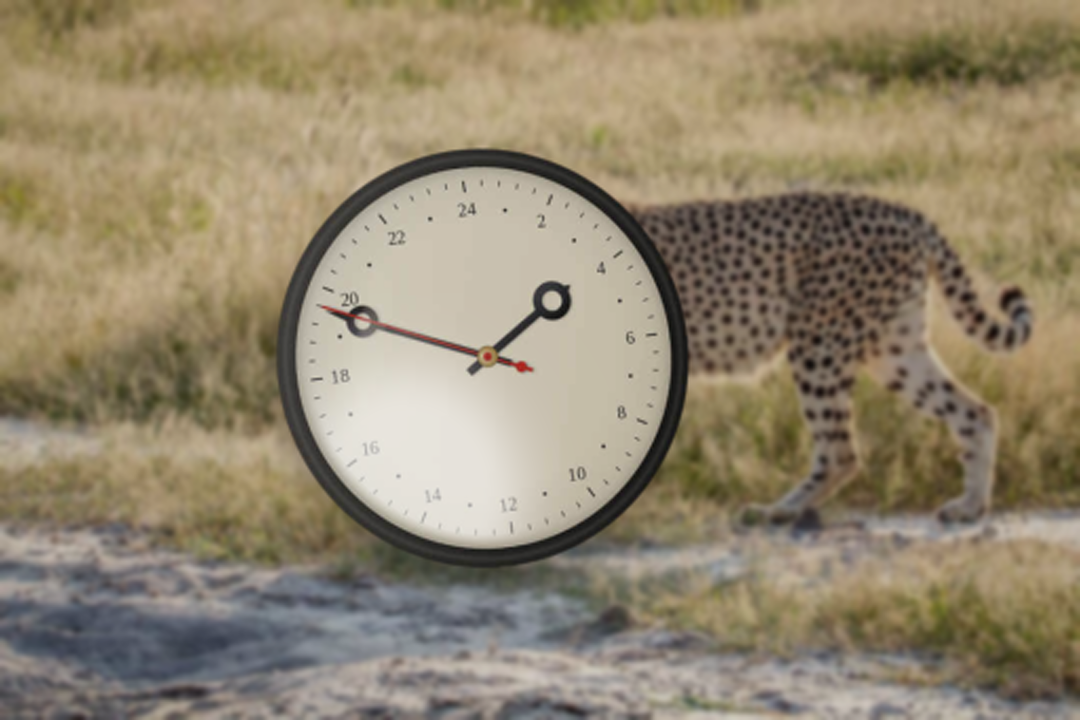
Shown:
3.48.49
